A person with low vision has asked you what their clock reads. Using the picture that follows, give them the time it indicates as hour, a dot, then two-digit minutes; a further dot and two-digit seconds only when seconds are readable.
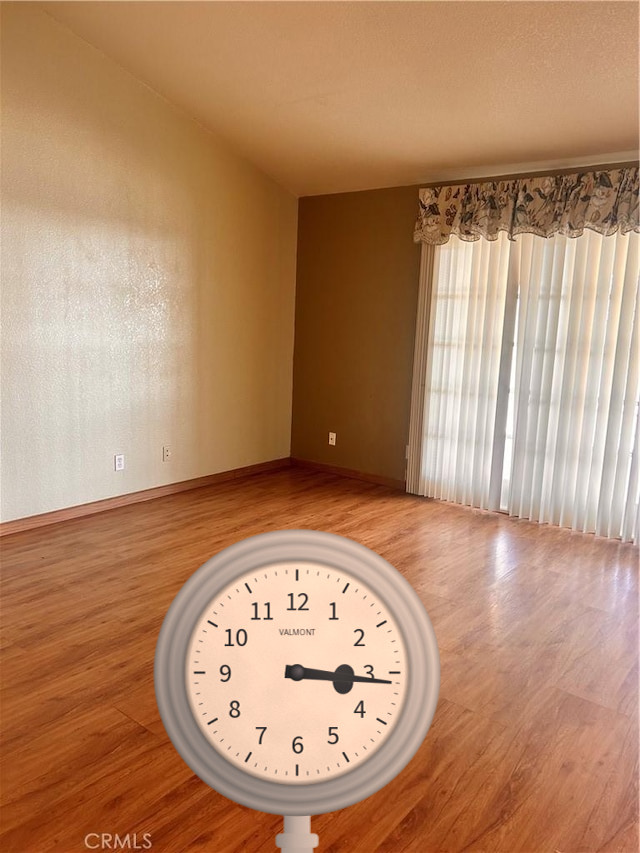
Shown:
3.16
